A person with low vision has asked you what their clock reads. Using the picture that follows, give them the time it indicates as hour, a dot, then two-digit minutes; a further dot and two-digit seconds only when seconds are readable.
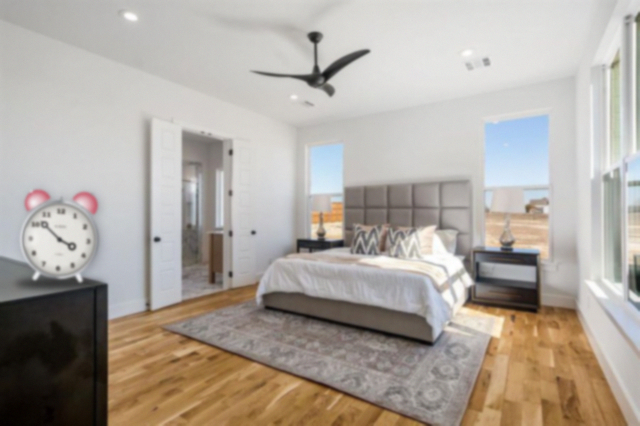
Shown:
3.52
